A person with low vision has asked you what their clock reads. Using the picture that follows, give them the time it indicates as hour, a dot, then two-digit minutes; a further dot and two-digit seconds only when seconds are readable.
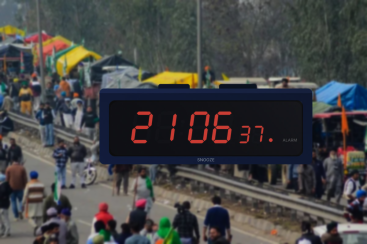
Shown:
21.06.37
